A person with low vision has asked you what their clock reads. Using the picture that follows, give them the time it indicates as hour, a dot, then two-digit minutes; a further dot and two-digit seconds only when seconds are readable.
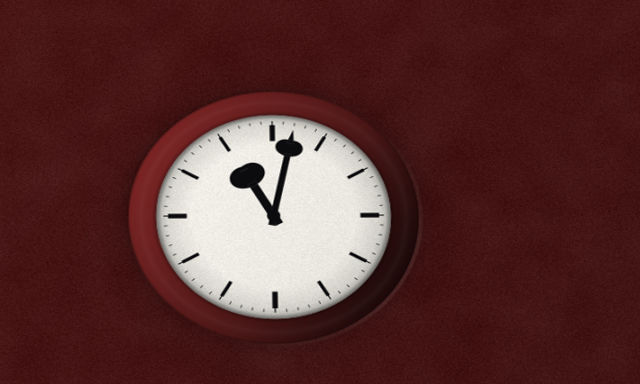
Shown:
11.02
